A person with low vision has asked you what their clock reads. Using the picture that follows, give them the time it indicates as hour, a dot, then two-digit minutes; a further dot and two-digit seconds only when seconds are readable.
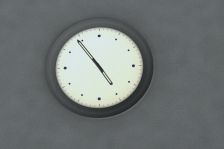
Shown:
4.54
